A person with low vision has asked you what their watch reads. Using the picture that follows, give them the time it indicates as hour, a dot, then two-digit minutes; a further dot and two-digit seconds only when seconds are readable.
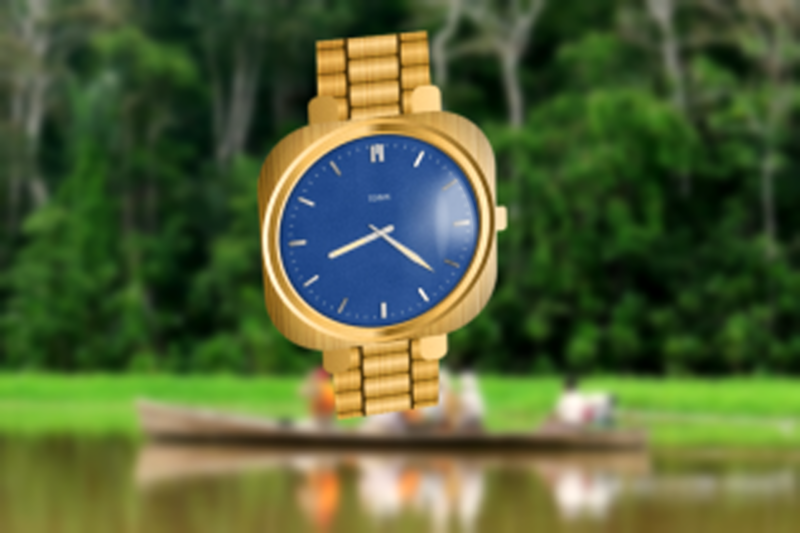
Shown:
8.22
